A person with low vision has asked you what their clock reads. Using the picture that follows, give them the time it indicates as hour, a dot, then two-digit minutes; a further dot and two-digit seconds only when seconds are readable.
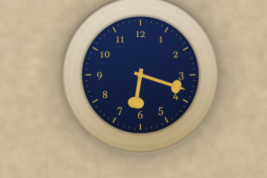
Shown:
6.18
